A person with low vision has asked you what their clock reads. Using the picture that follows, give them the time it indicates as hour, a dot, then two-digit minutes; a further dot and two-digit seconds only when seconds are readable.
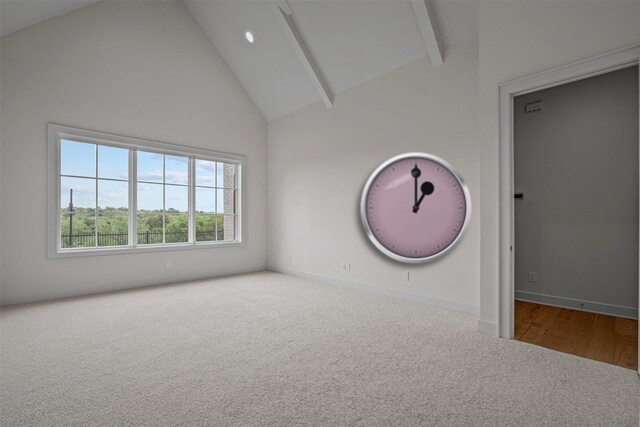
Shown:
1.00
